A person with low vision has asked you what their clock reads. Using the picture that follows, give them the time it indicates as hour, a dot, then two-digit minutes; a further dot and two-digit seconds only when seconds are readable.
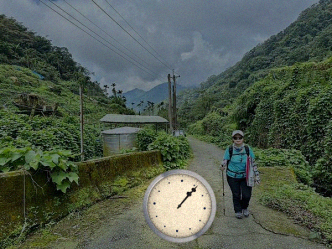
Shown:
1.06
